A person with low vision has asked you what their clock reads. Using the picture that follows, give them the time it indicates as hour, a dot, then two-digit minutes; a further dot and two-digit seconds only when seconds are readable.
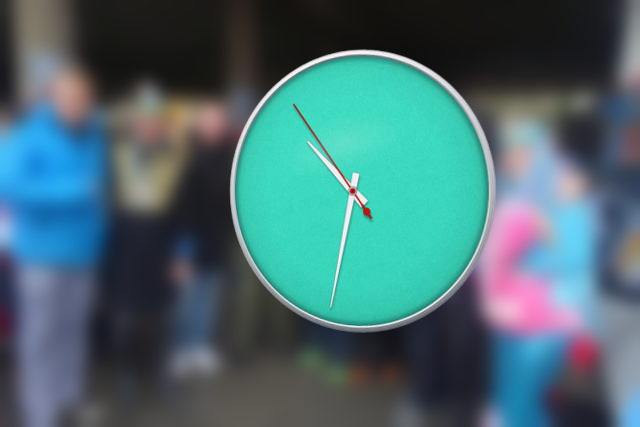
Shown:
10.31.54
